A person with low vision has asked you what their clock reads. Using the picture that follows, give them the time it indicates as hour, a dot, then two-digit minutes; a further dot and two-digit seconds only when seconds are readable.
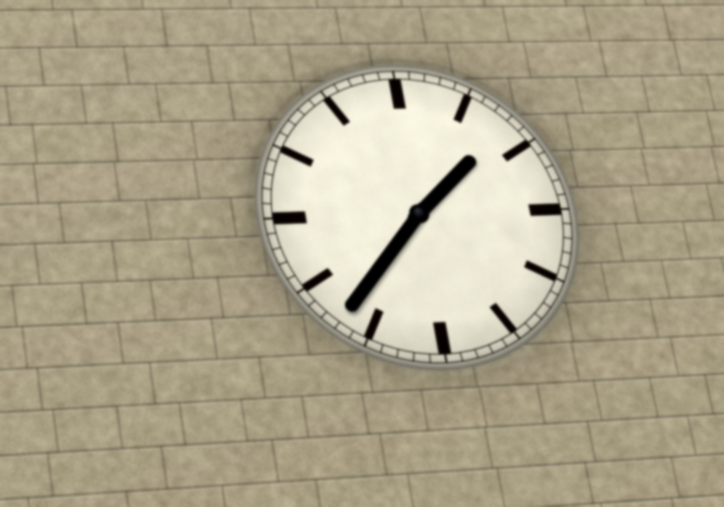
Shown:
1.37
